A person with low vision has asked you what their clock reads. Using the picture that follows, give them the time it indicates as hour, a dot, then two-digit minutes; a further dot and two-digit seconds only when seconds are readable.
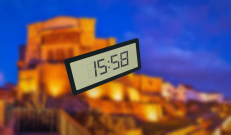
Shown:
15.58
